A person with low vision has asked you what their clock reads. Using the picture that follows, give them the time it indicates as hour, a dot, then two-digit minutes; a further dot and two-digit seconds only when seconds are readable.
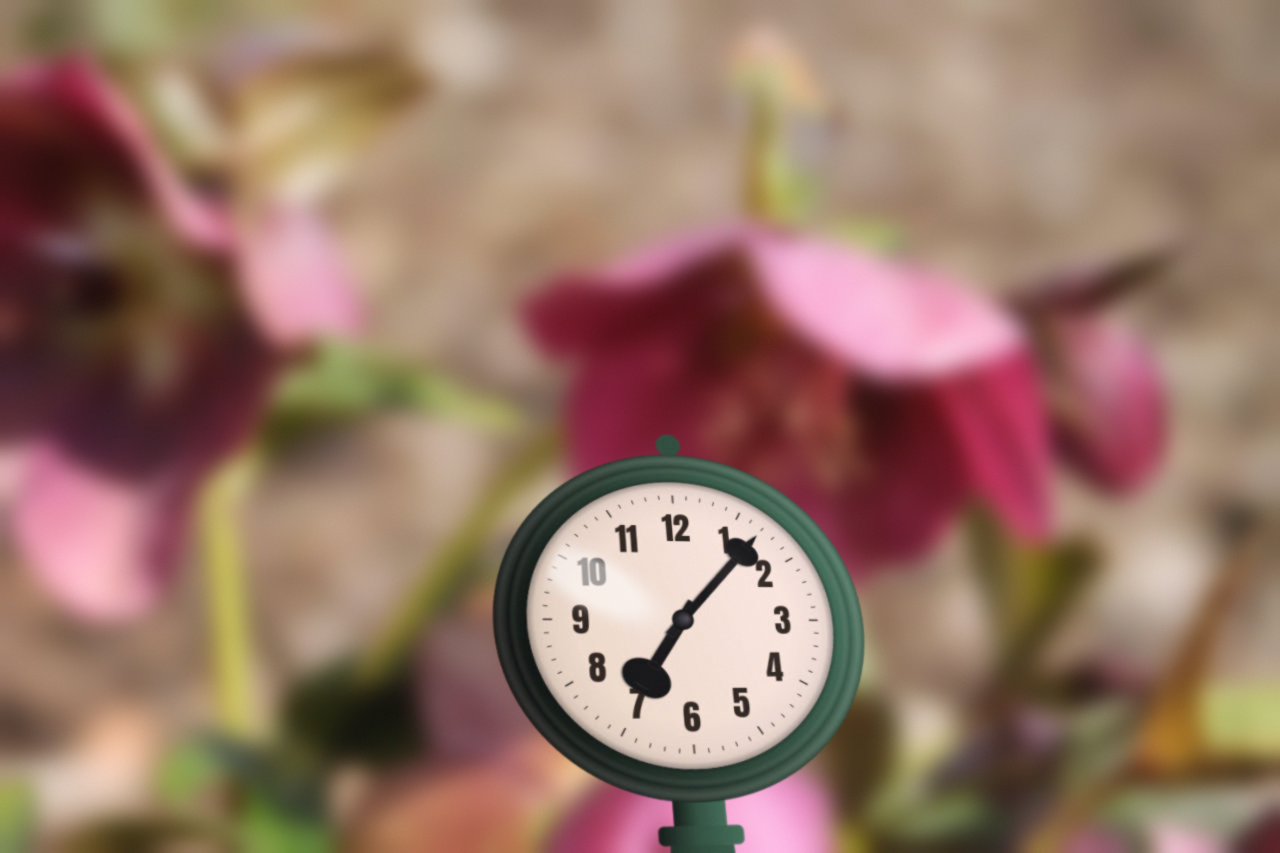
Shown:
7.07
